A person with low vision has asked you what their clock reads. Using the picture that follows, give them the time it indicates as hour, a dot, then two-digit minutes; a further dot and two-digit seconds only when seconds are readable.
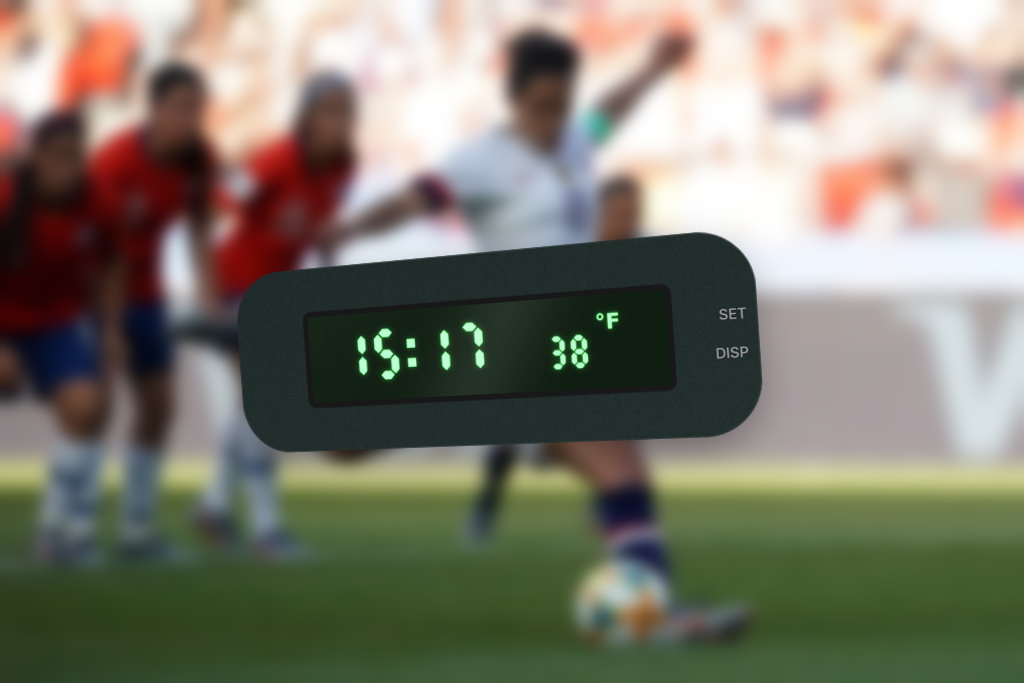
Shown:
15.17
